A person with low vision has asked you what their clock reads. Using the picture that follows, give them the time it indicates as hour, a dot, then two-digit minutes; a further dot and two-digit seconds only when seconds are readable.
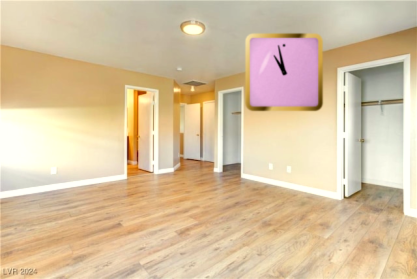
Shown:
10.58
